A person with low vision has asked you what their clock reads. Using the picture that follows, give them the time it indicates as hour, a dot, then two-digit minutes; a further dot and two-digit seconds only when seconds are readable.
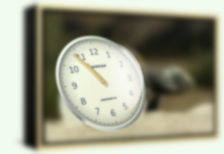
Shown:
10.54
